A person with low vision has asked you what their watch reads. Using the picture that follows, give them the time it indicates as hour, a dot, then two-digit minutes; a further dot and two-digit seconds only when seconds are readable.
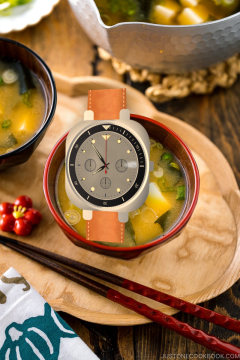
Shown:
7.54
